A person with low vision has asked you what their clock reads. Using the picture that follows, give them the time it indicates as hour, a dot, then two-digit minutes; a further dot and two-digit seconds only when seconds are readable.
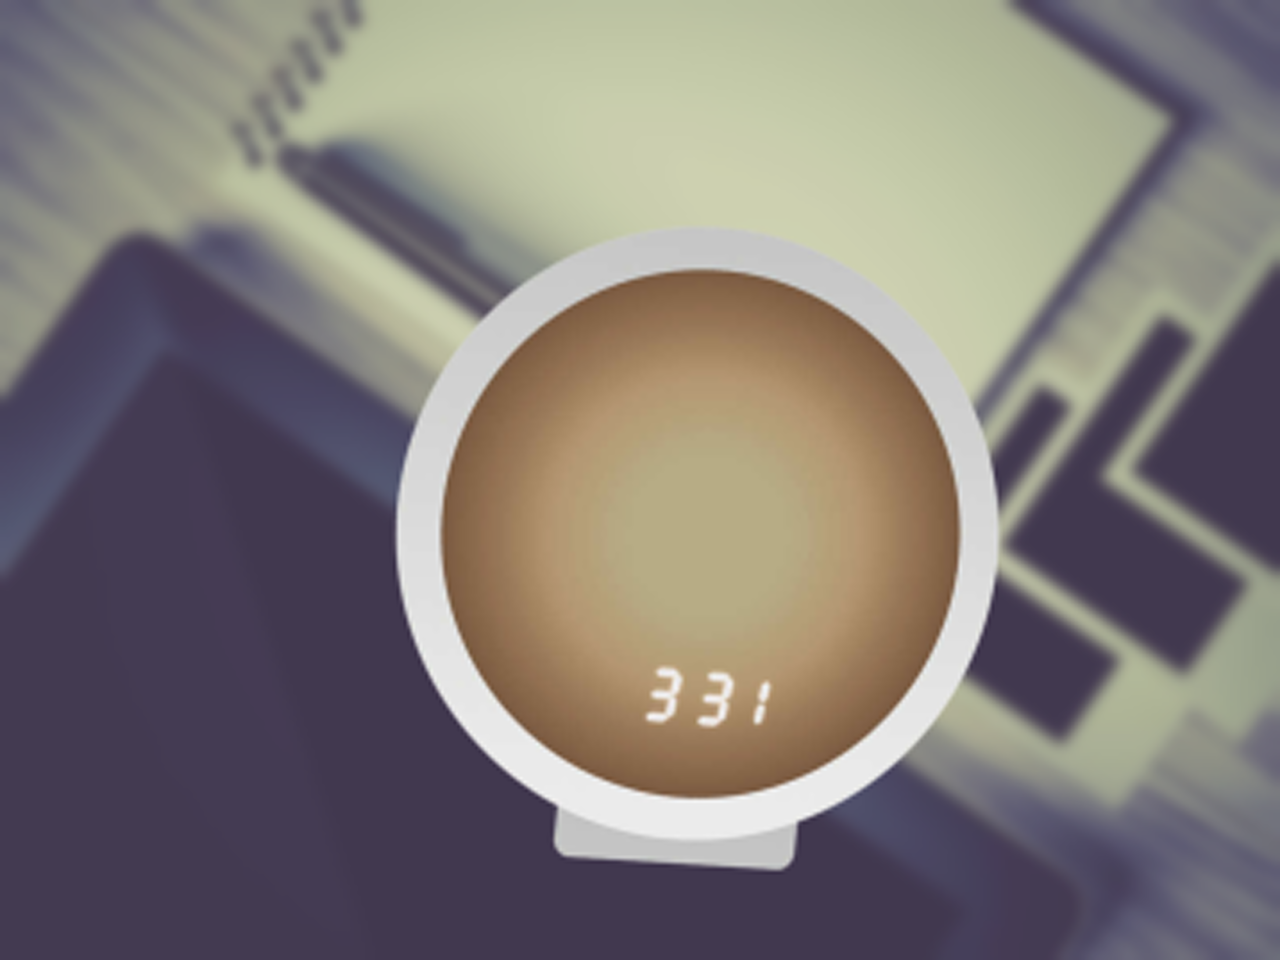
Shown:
3.31
